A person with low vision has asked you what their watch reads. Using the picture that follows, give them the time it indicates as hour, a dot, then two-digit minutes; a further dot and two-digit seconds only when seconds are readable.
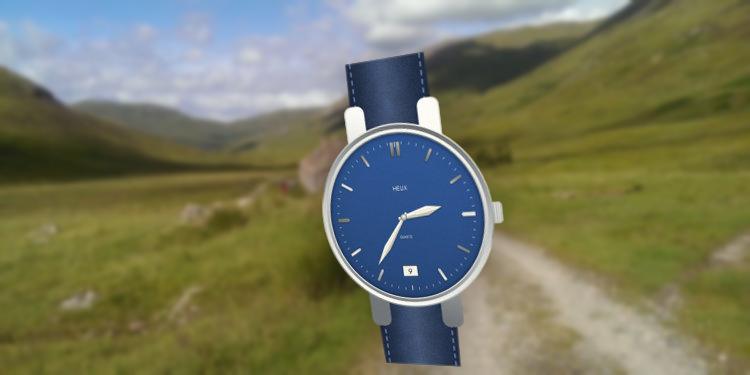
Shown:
2.36
